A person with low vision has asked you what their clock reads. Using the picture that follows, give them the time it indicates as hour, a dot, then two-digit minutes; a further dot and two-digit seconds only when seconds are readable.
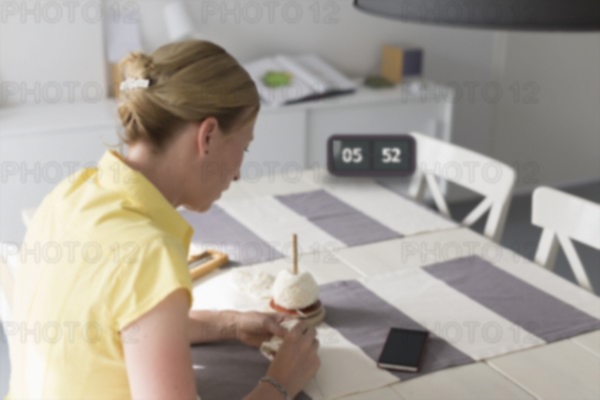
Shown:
5.52
